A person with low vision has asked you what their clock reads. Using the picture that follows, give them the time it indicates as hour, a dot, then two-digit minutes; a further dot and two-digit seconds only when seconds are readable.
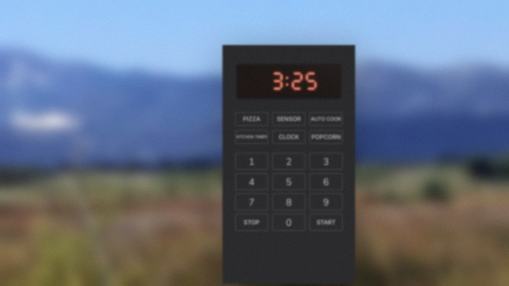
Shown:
3.25
